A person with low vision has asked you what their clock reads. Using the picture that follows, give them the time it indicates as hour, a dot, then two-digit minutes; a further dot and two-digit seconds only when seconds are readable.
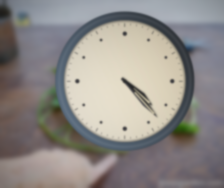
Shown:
4.23
